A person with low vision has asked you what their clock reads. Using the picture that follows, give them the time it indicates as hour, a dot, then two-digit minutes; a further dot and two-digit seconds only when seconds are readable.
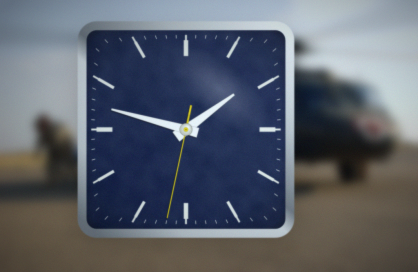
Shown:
1.47.32
